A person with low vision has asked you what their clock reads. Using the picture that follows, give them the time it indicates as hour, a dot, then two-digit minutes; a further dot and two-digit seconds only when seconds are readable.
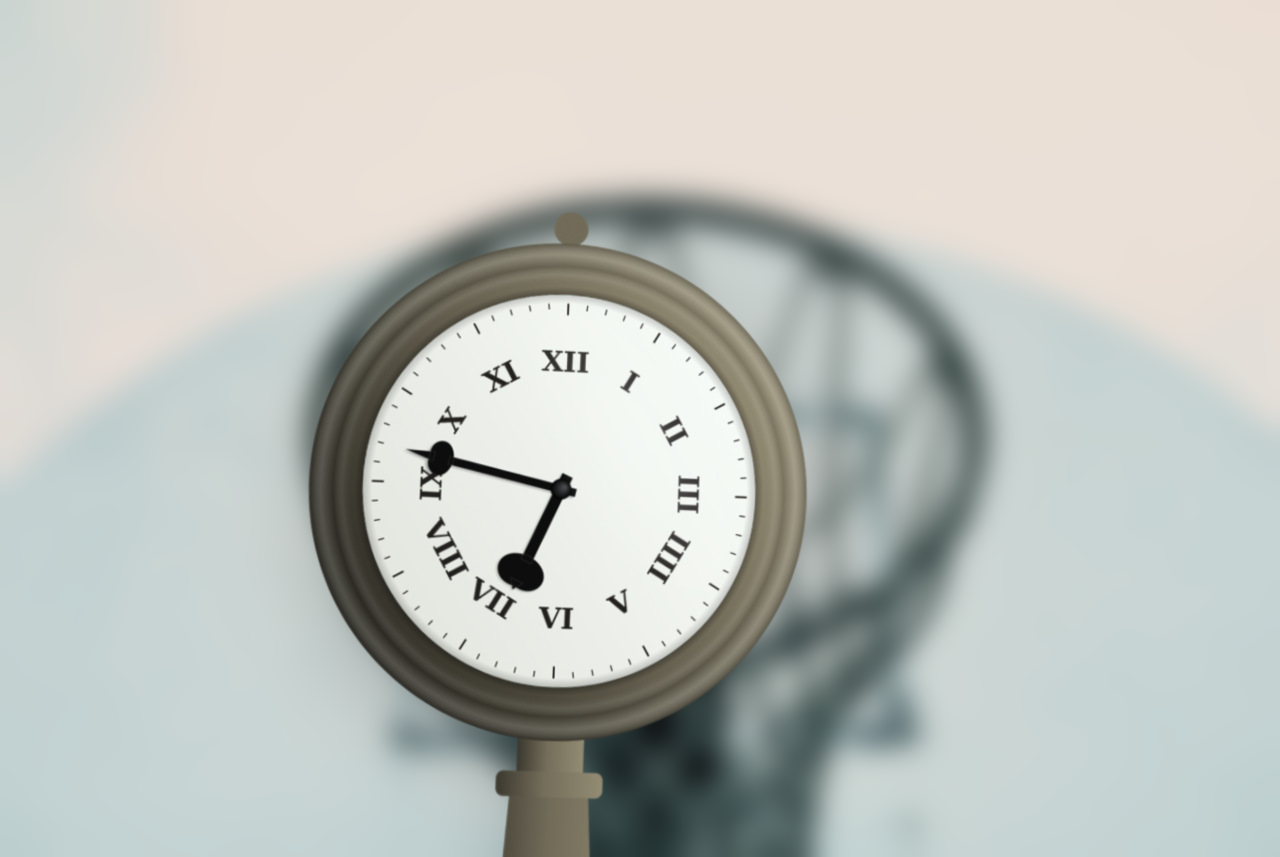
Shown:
6.47
